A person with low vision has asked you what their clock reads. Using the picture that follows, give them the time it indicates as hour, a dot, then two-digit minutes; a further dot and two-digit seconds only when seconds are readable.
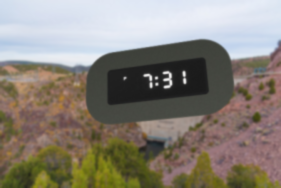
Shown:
7.31
